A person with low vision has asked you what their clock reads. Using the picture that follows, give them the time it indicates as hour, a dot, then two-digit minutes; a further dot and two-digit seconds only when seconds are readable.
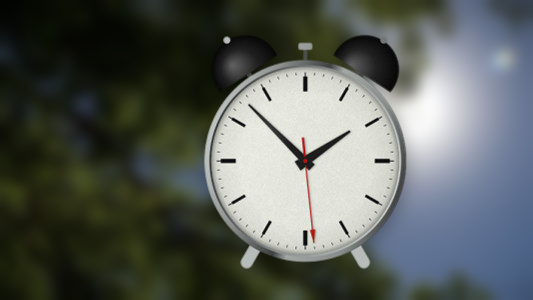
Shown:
1.52.29
